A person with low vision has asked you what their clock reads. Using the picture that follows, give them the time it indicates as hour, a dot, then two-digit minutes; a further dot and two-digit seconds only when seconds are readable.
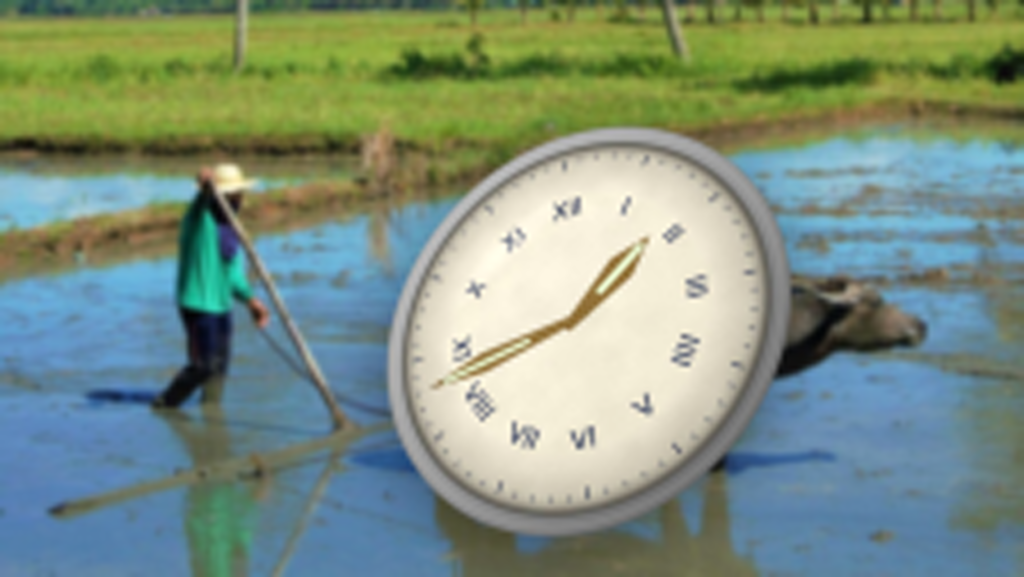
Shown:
1.43
